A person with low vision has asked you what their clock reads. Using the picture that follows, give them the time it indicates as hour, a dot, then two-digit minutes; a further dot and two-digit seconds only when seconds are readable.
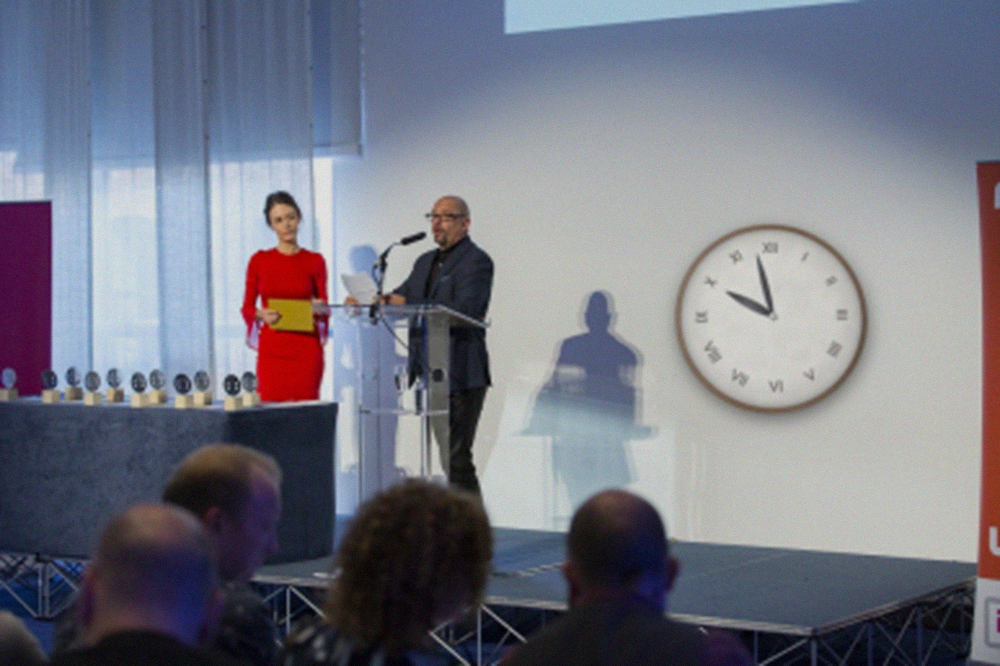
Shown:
9.58
